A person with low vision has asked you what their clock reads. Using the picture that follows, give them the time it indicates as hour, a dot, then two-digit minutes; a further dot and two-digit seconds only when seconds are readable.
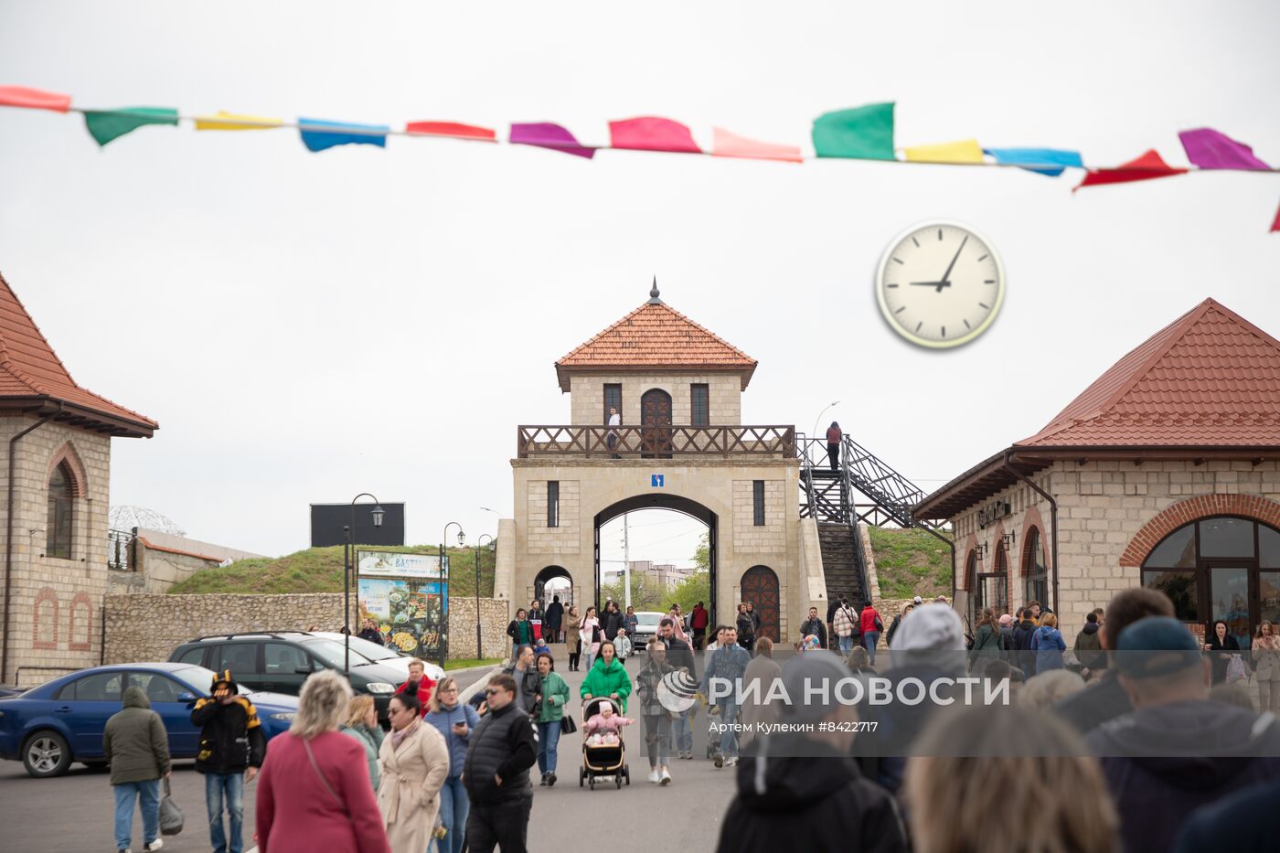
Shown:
9.05
